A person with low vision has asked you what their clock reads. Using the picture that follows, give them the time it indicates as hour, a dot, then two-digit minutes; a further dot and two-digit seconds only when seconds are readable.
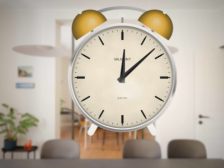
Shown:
12.08
